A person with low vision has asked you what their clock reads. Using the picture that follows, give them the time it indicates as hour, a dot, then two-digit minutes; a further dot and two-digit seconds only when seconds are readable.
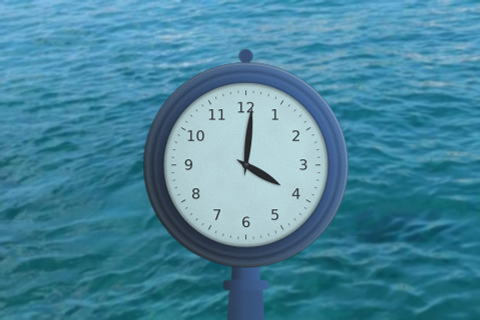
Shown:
4.01
